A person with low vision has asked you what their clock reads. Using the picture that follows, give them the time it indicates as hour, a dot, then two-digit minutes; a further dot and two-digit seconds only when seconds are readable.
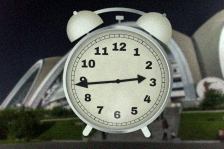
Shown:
2.44
